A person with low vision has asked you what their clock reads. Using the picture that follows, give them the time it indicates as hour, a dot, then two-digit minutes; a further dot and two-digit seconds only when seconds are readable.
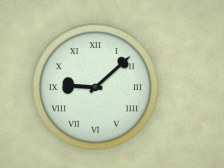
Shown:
9.08
